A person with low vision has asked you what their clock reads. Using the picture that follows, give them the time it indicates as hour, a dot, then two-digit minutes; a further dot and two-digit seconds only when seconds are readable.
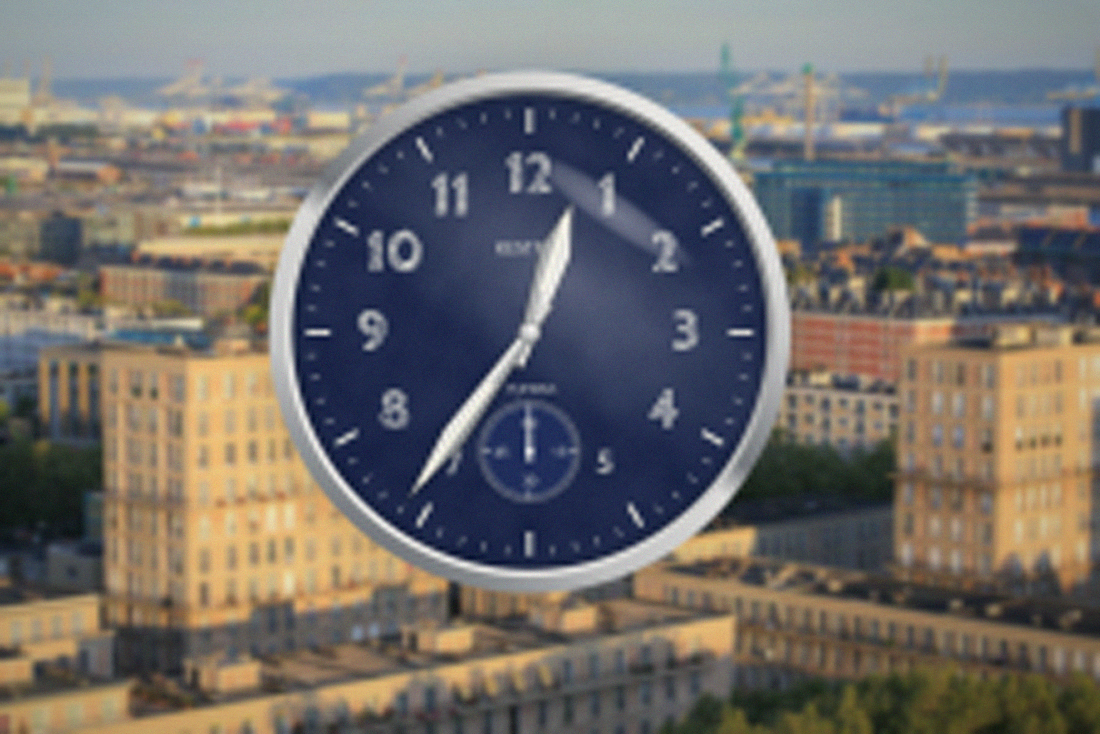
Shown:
12.36
